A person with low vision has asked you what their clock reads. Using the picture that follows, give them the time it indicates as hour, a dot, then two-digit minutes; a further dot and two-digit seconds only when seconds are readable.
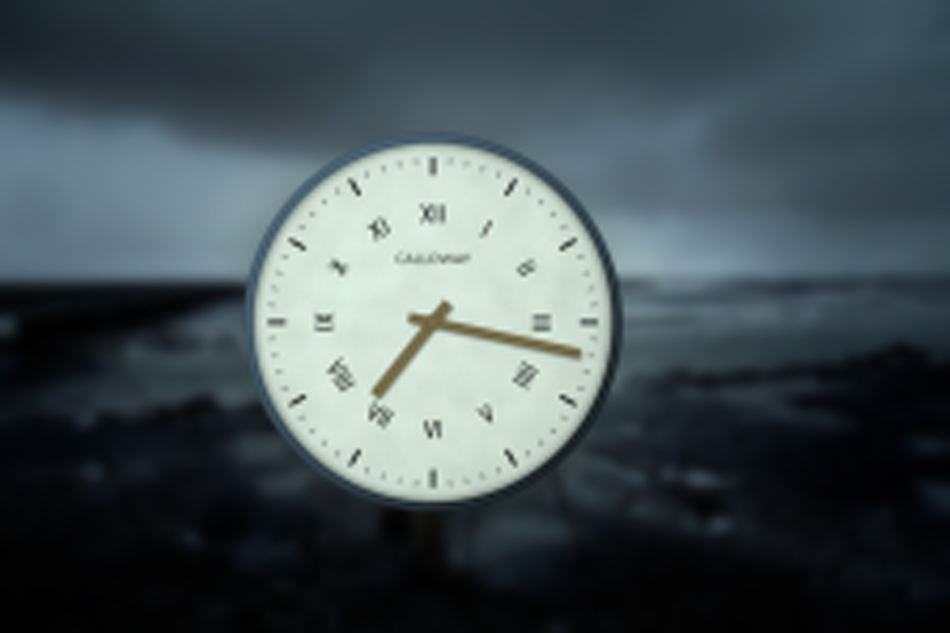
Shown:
7.17
